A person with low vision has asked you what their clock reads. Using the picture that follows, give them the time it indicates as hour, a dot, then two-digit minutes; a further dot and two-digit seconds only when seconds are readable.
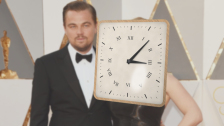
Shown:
3.07
